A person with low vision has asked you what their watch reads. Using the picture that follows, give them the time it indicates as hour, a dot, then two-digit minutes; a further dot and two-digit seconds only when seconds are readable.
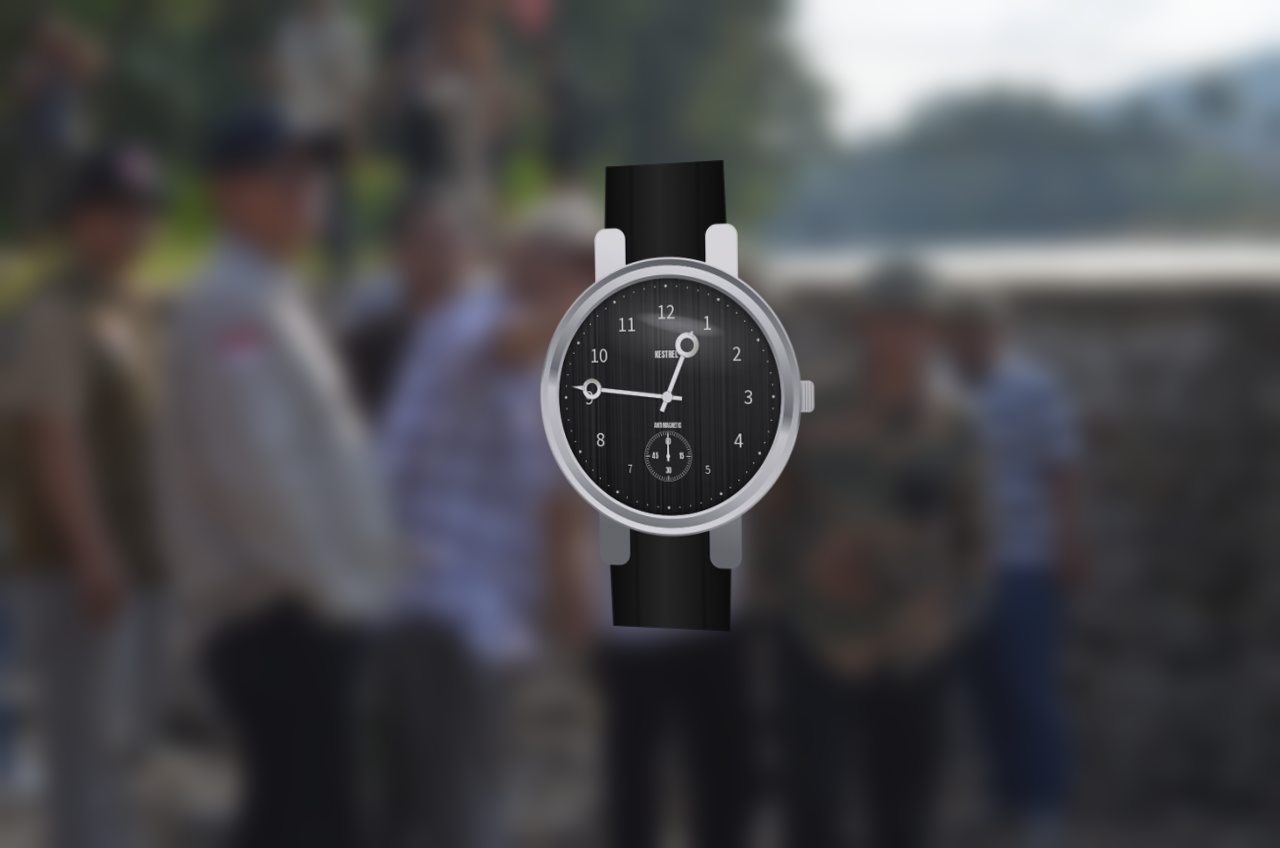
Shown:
12.46
